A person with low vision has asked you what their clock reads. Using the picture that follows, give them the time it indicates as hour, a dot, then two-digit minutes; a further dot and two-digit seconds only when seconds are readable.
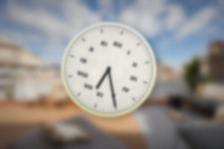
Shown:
6.25
